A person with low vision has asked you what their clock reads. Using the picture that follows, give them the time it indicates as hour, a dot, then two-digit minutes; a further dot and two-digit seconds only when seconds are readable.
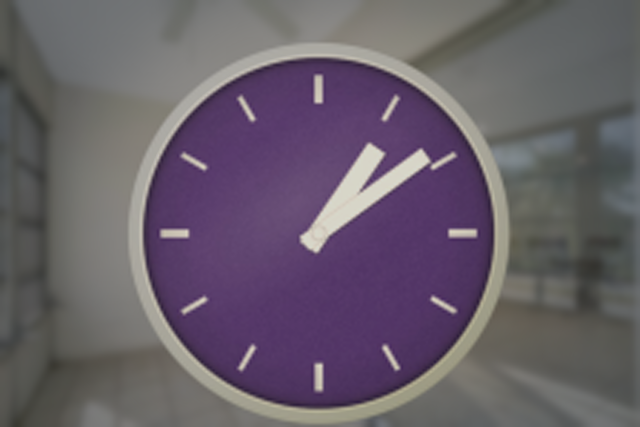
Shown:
1.09
